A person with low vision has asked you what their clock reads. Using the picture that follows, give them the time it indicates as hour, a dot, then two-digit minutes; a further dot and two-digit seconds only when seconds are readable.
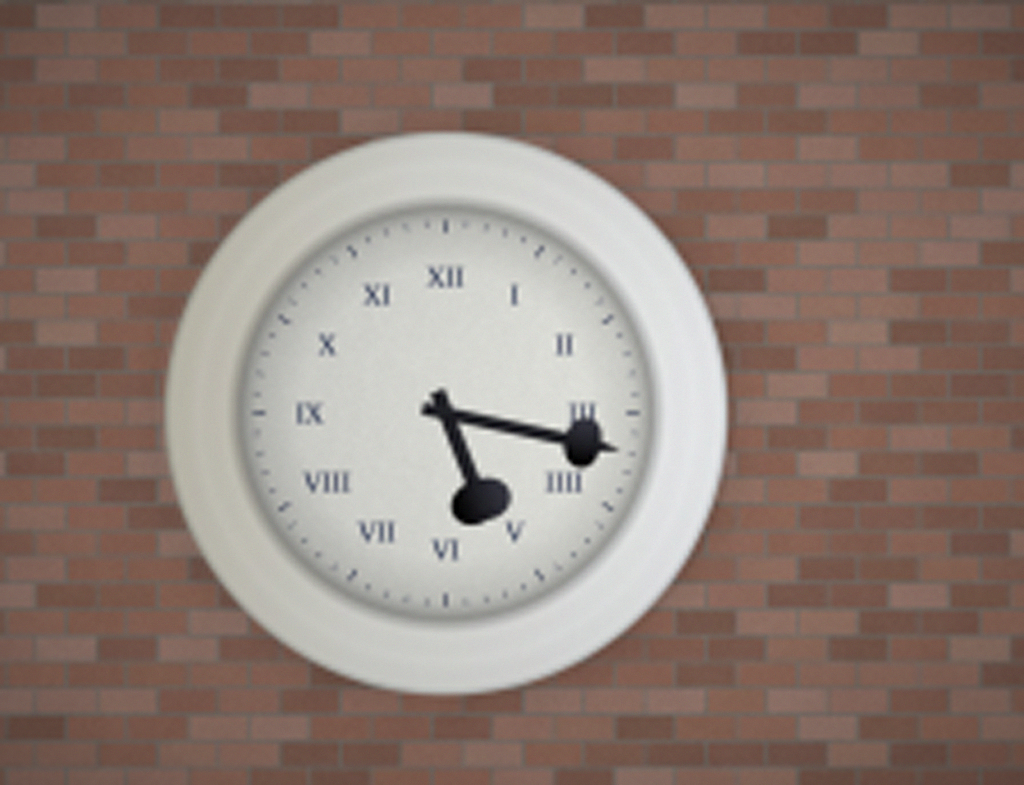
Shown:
5.17
